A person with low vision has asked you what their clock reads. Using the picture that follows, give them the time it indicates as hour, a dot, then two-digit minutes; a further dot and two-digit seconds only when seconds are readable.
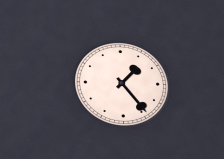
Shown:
1.24
